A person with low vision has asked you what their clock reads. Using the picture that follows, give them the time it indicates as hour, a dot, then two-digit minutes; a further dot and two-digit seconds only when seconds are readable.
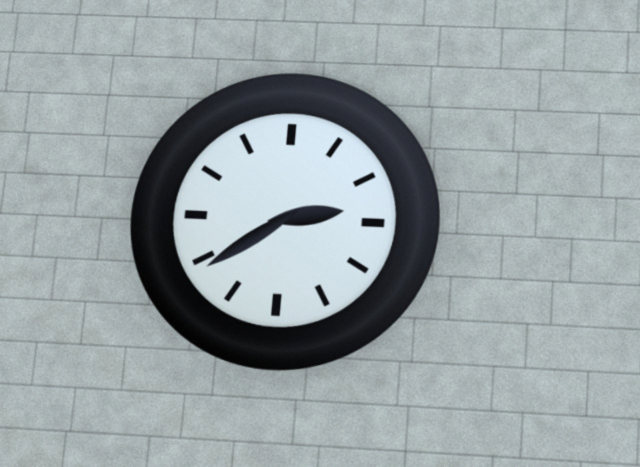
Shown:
2.39
